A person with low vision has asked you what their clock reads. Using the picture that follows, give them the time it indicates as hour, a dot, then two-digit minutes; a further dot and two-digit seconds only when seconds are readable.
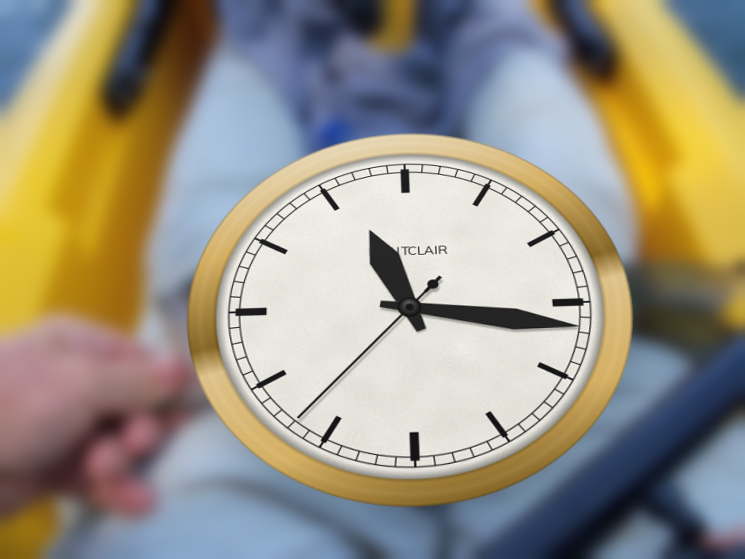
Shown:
11.16.37
